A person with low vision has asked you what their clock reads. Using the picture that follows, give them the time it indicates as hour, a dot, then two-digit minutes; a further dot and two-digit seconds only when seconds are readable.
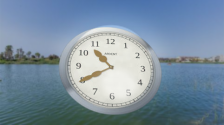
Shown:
10.40
